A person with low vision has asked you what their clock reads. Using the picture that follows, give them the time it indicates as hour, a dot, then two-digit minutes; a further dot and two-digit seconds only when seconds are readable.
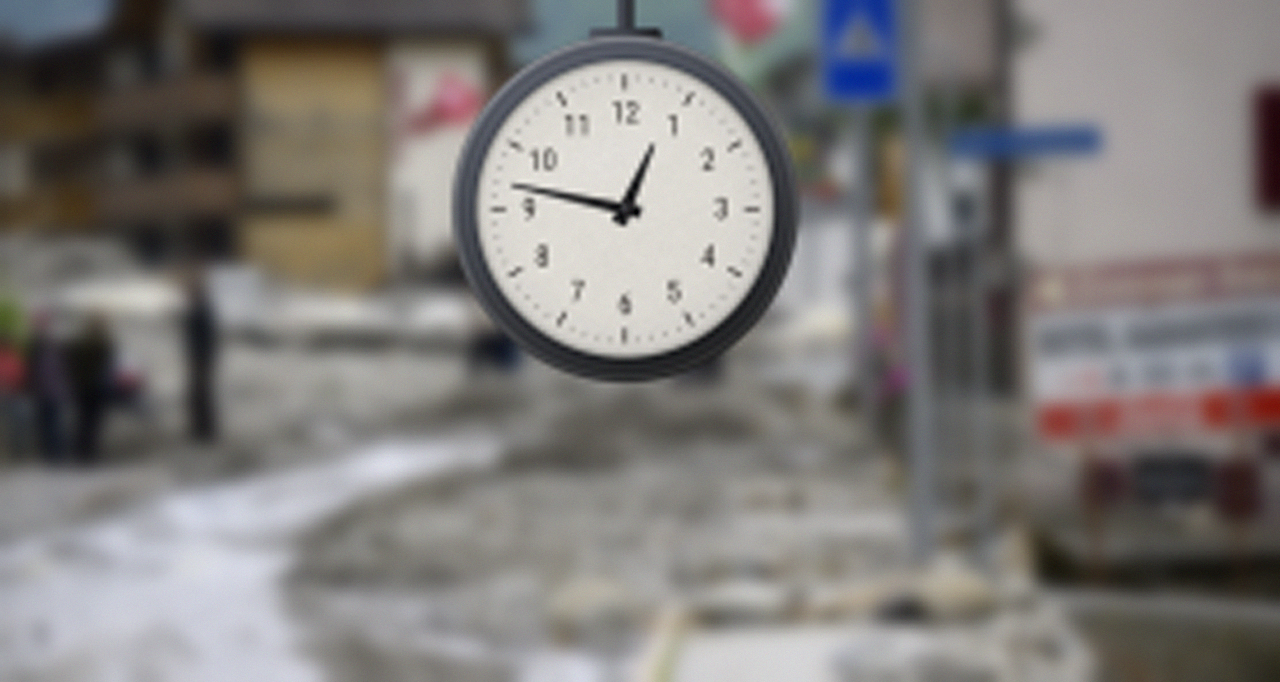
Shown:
12.47
